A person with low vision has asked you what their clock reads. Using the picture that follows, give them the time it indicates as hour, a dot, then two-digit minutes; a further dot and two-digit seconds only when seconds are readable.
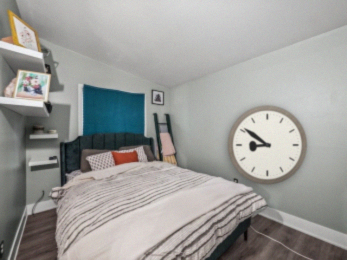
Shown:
8.51
